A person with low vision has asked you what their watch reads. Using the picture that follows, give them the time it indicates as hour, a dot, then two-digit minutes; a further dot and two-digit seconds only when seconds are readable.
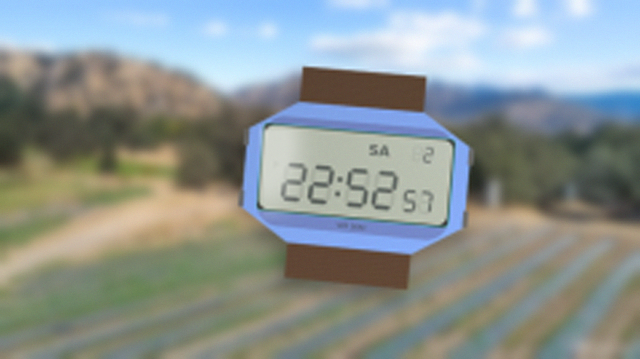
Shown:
22.52.57
